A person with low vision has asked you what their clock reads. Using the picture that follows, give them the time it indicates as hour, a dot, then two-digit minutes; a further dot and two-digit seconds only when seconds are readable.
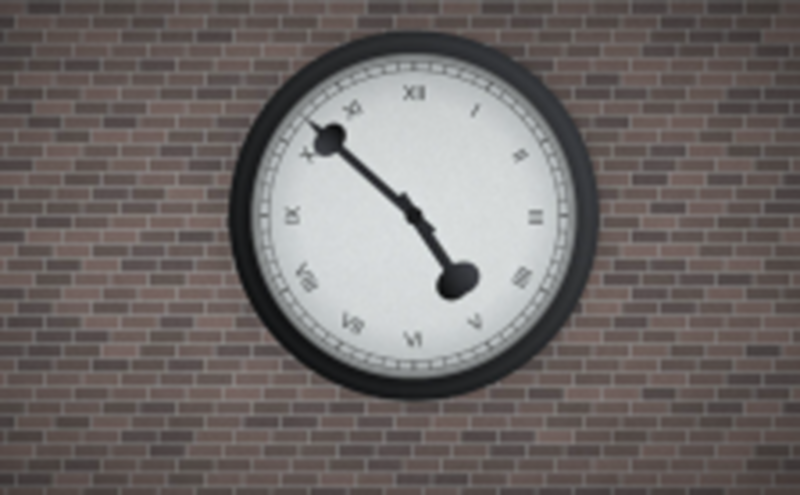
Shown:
4.52
